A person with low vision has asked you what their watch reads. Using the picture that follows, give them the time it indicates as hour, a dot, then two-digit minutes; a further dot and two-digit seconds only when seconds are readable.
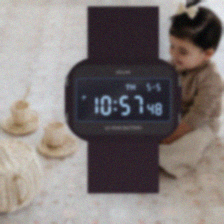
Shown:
10.57.48
